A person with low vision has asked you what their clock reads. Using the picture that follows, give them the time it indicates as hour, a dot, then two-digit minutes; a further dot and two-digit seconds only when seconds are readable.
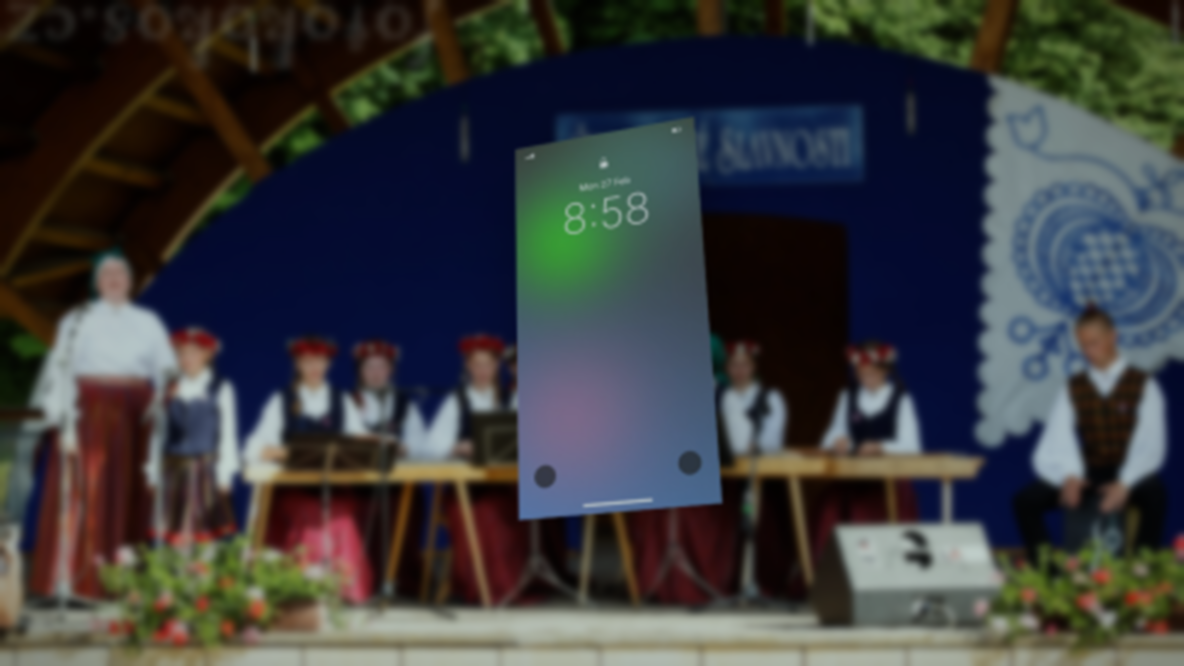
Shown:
8.58
